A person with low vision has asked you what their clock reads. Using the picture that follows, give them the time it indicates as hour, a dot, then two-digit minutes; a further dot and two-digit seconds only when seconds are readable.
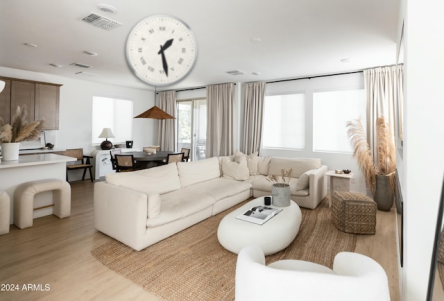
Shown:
1.28
